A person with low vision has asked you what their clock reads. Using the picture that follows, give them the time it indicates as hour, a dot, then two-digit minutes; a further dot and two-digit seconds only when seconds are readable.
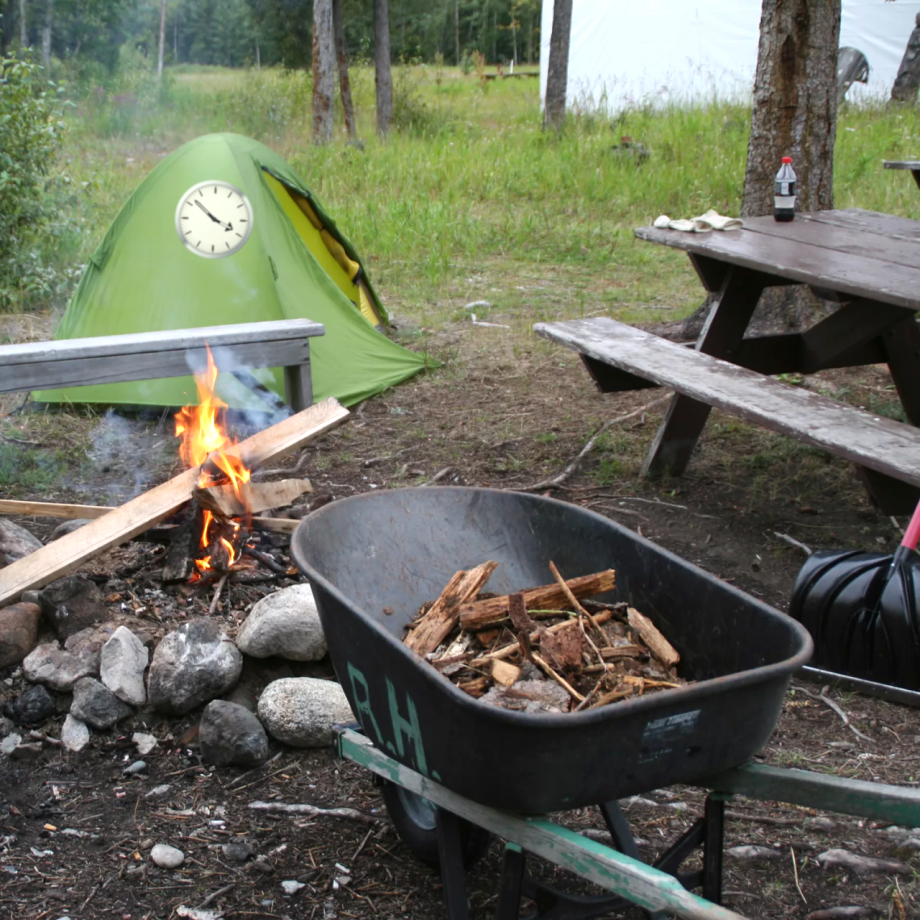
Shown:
3.52
